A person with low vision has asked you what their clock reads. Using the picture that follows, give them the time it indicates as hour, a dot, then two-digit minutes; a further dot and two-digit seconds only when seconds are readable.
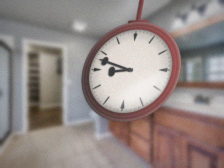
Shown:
8.48
